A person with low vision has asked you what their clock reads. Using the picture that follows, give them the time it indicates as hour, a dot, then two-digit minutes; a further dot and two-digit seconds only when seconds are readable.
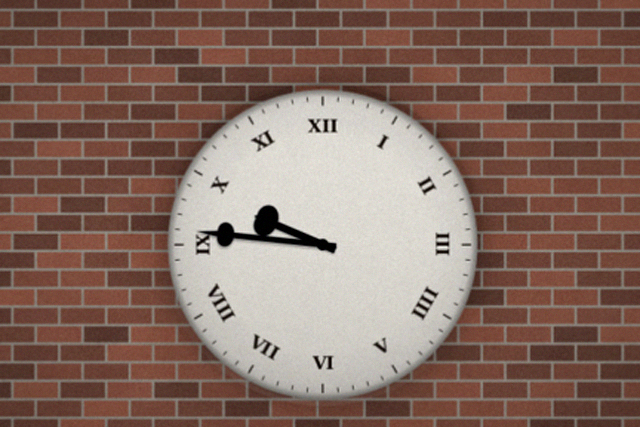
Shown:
9.46
